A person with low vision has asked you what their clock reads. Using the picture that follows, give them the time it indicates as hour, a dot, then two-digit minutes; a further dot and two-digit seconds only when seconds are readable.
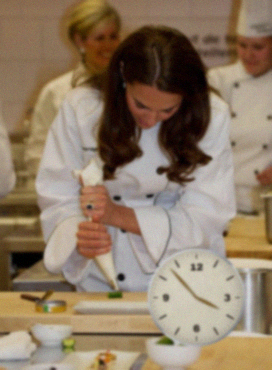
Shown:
3.53
